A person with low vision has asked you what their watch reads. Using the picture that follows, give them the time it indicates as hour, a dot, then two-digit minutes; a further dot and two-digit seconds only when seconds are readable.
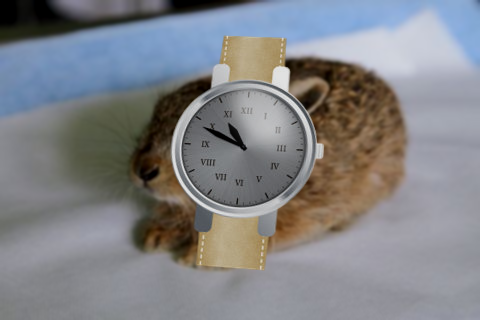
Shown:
10.49
